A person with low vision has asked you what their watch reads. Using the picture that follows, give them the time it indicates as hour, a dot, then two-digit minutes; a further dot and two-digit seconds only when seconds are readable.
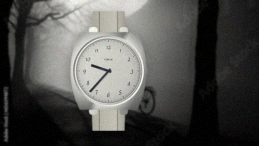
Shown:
9.37
